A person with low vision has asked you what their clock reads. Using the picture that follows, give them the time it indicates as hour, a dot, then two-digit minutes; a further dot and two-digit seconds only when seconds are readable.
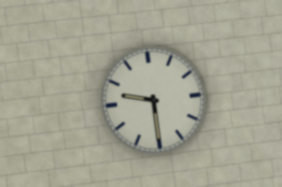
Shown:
9.30
